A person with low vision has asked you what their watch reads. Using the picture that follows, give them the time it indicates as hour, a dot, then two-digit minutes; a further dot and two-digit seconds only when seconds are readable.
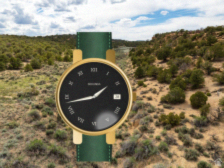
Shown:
1.43
